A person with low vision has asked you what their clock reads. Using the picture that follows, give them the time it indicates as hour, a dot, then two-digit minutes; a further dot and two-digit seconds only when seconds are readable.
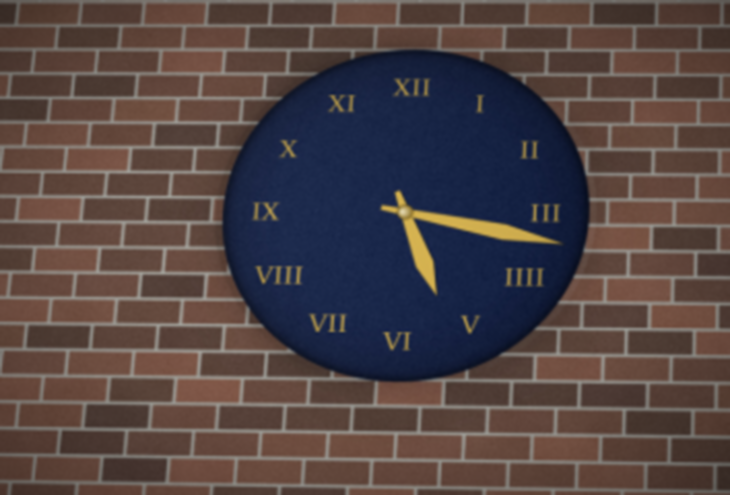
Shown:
5.17
